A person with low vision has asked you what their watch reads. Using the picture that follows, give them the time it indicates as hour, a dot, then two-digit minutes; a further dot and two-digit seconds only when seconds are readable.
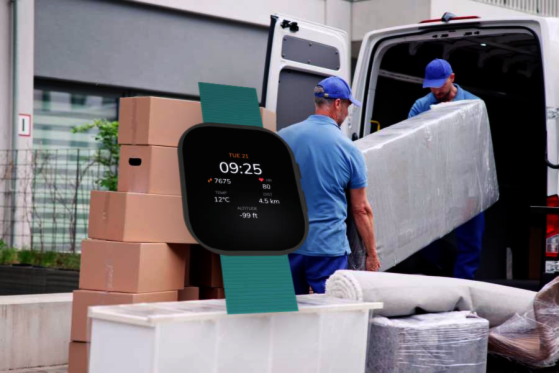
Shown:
9.25
